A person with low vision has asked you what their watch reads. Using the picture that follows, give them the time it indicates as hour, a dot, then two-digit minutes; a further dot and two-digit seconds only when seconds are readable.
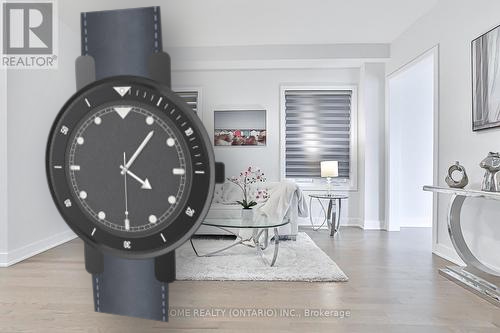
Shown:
4.06.30
